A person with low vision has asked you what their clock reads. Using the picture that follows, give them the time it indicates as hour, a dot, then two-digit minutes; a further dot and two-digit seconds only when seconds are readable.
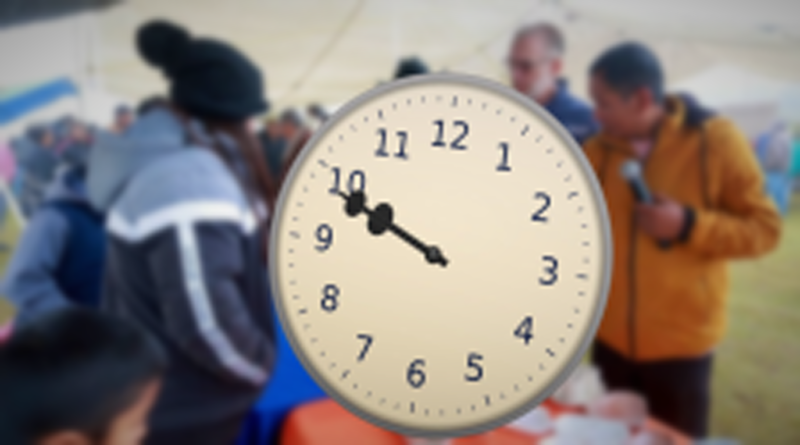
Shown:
9.49
